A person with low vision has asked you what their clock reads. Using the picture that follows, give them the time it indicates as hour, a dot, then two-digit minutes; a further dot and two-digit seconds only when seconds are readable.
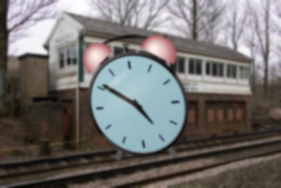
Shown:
4.51
